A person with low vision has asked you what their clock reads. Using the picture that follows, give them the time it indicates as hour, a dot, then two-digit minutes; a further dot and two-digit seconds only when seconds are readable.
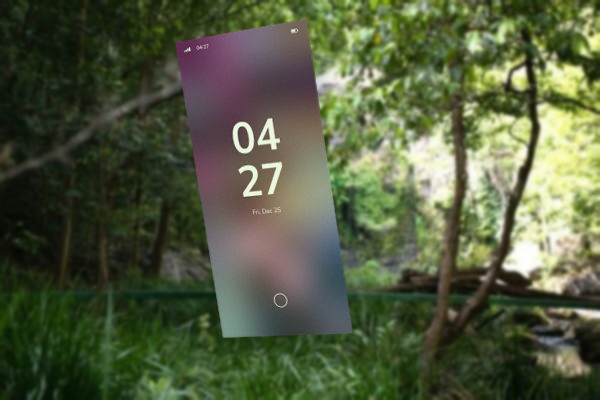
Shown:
4.27
